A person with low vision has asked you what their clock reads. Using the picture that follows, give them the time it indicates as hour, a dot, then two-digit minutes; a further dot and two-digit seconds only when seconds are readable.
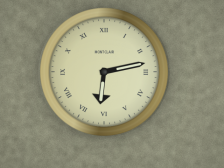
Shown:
6.13
